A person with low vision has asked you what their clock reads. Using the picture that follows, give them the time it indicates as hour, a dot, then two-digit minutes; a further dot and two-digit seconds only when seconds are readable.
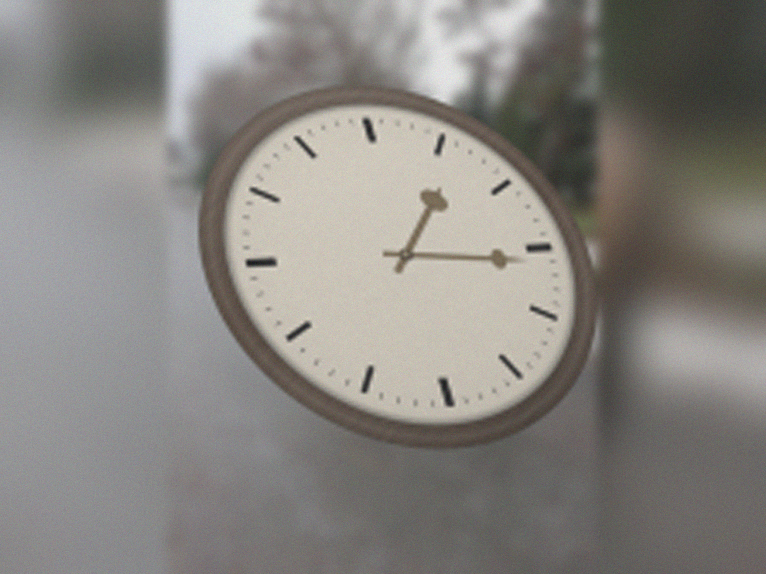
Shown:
1.16
